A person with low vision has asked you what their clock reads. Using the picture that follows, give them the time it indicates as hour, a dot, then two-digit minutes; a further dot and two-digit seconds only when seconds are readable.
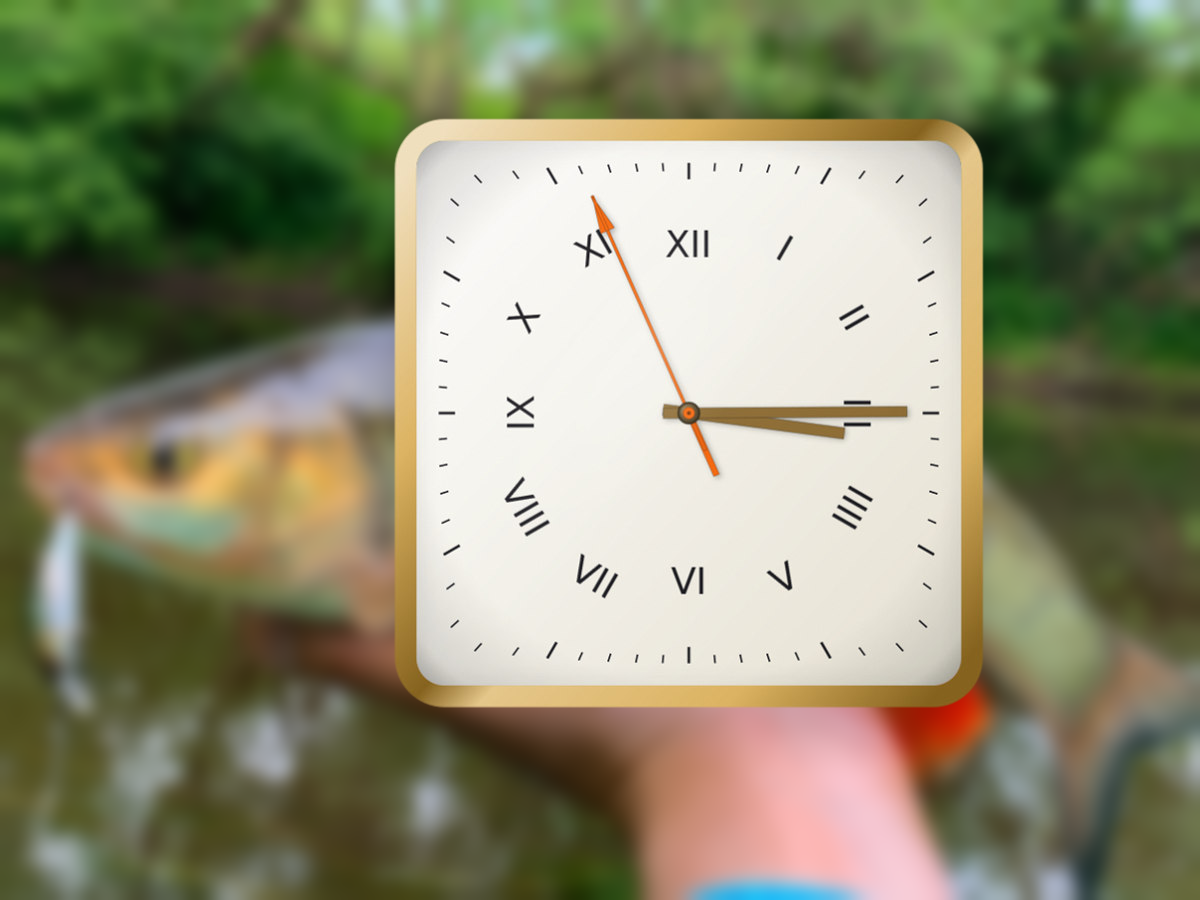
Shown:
3.14.56
